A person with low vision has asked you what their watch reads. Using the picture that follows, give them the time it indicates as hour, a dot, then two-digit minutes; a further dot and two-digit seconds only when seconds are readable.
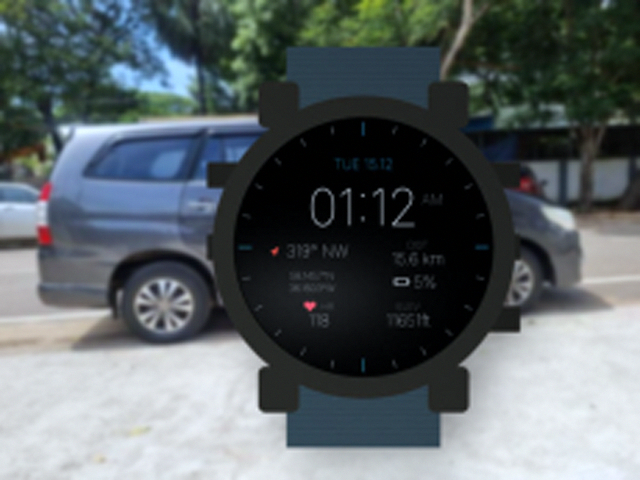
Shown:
1.12
